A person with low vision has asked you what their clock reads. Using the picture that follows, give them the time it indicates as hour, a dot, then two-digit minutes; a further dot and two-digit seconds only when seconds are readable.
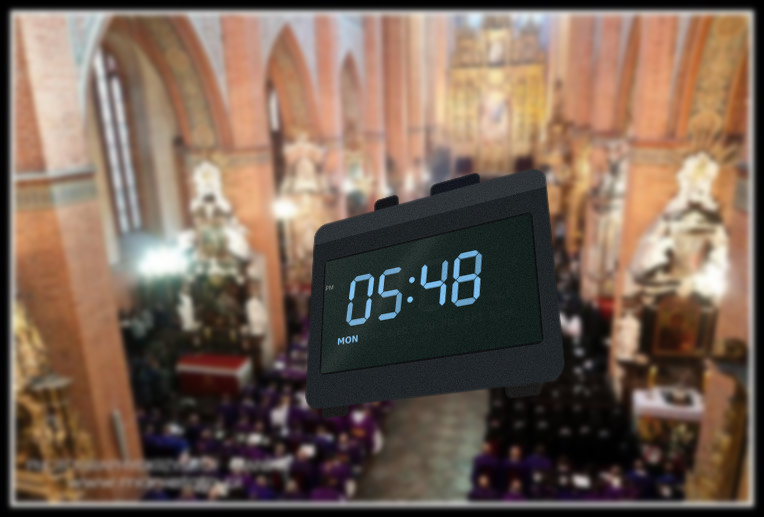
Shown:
5.48
